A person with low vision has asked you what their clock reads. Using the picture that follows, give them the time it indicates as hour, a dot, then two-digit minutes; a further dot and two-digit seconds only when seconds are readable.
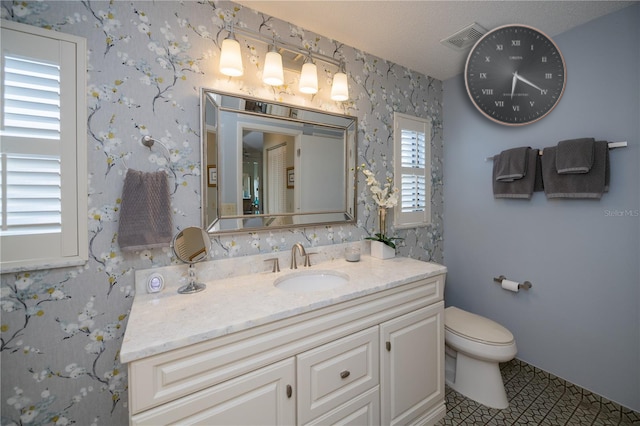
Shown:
6.20
